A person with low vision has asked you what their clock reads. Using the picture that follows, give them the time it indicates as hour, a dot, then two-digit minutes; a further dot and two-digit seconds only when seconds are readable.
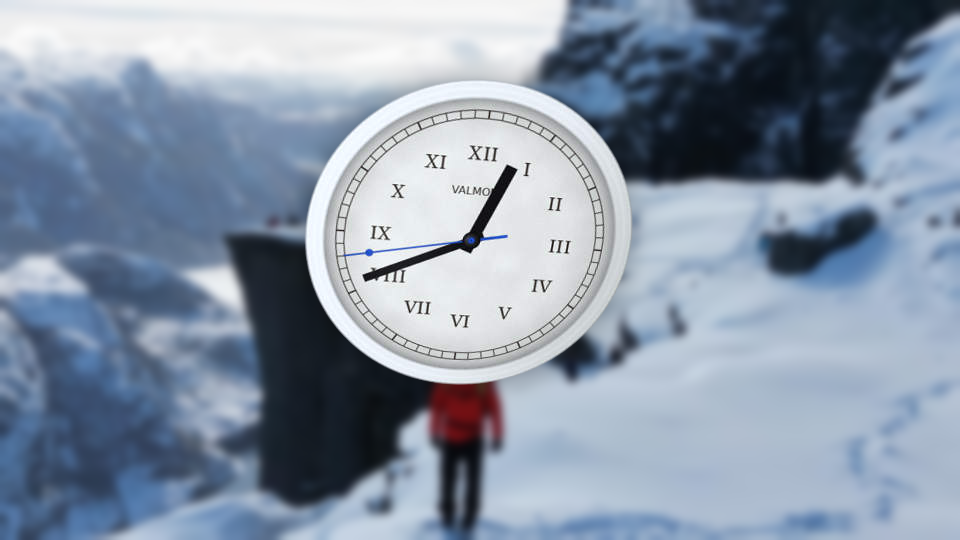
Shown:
12.40.43
